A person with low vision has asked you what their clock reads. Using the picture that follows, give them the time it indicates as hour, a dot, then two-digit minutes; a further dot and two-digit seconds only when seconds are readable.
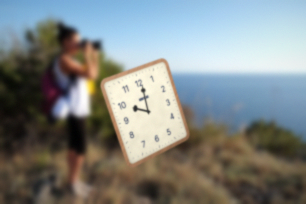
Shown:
10.01
